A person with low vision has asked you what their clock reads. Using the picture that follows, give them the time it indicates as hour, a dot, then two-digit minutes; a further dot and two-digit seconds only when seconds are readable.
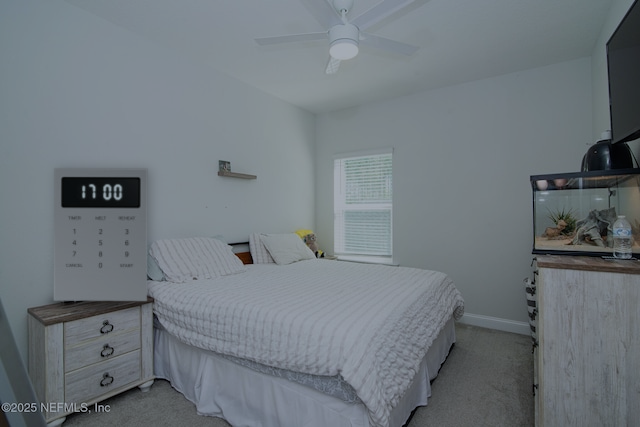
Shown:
17.00
